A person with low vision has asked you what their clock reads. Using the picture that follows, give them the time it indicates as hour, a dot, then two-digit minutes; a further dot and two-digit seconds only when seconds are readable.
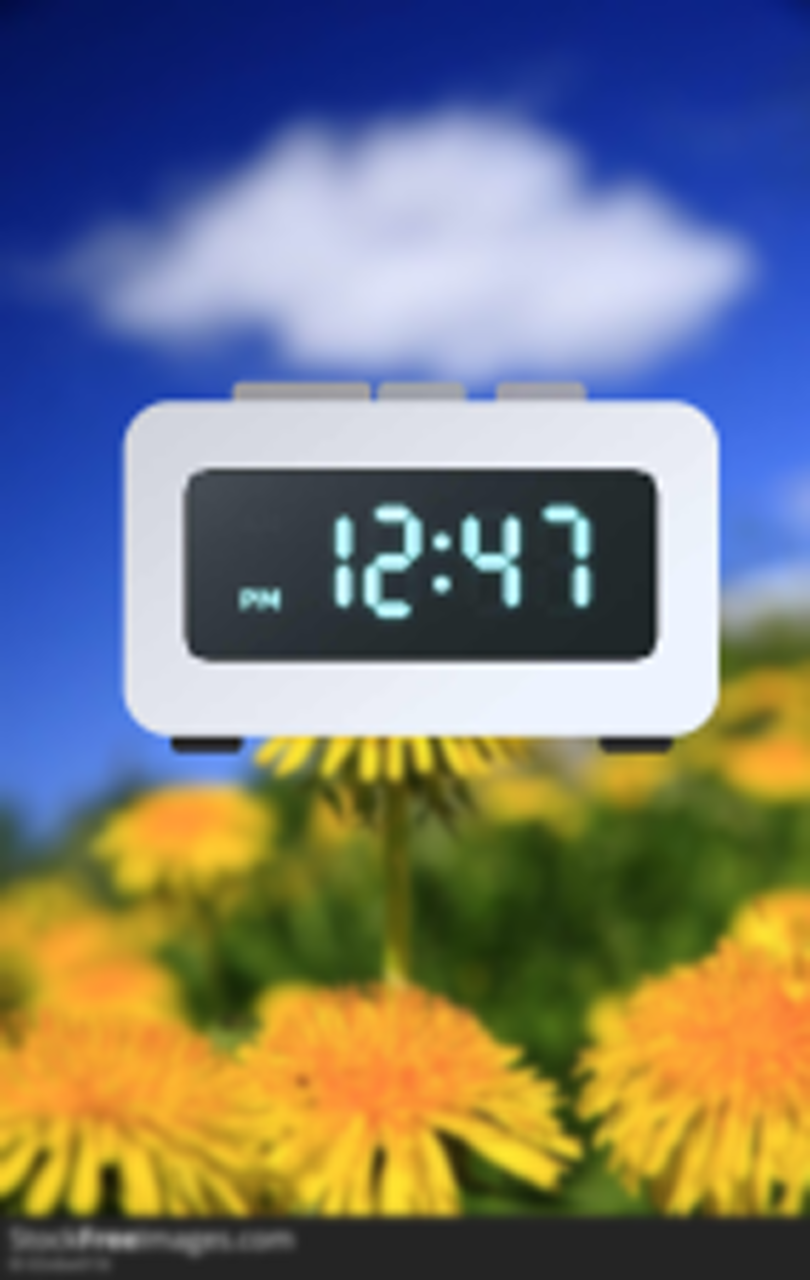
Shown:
12.47
